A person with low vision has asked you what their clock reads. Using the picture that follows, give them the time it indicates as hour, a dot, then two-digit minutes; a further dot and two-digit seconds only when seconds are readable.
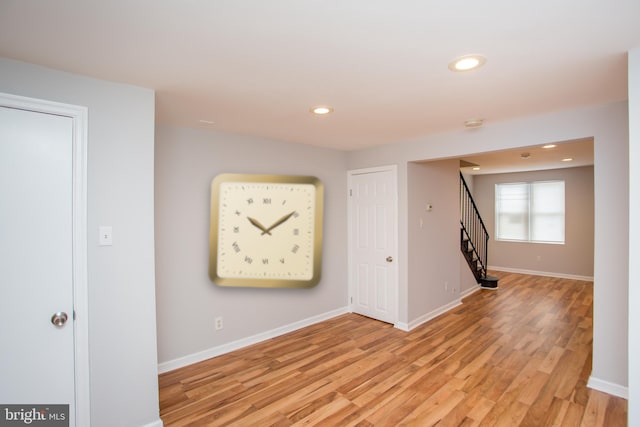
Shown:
10.09
